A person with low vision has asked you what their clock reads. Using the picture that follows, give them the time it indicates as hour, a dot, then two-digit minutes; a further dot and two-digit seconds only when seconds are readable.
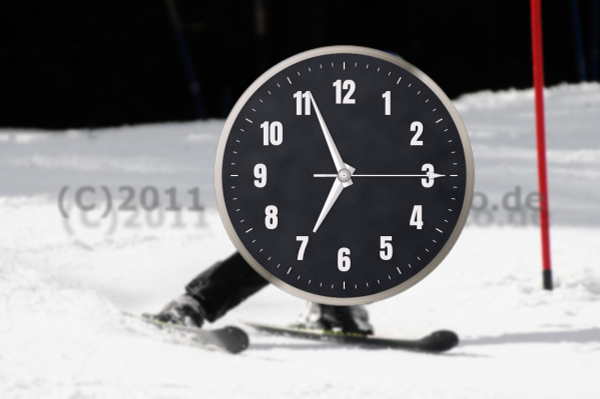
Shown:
6.56.15
